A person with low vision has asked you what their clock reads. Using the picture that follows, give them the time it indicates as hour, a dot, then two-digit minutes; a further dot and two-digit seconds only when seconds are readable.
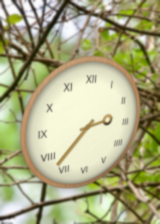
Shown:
2.37
